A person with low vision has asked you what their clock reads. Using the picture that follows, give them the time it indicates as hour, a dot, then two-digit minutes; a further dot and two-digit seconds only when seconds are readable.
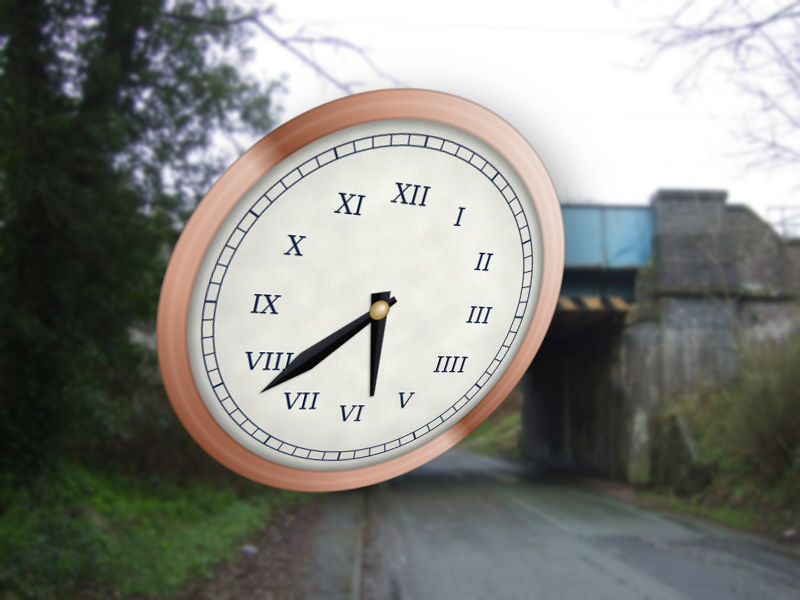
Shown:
5.38
